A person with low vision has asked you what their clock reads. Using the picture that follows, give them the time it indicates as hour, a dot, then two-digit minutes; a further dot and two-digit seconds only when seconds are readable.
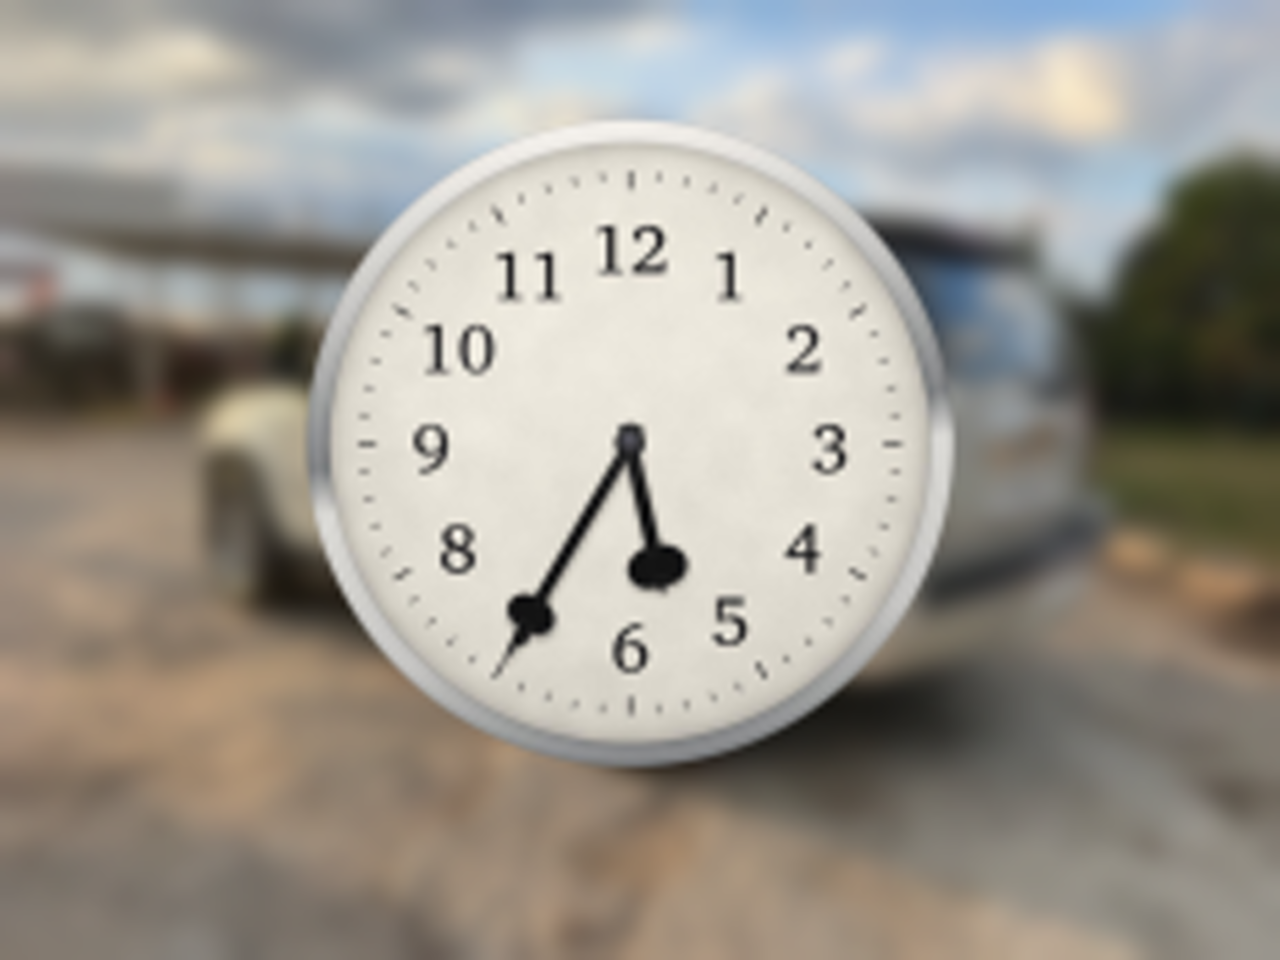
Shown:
5.35
